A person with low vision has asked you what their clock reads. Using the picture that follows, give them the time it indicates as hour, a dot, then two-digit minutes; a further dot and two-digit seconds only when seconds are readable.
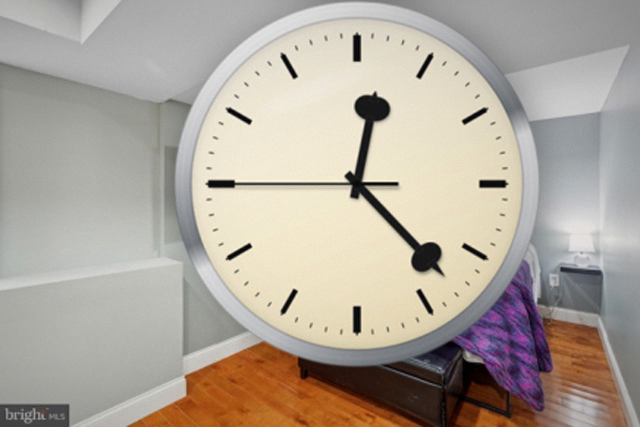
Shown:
12.22.45
